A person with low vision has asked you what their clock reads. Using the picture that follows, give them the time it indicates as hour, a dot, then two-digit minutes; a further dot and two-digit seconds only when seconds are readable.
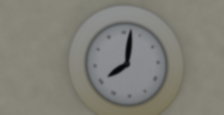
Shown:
8.02
